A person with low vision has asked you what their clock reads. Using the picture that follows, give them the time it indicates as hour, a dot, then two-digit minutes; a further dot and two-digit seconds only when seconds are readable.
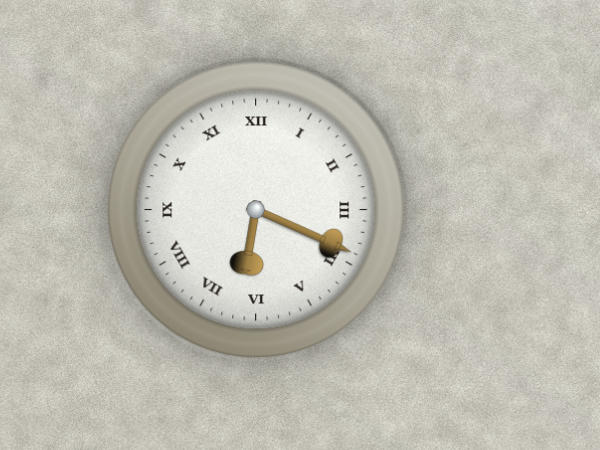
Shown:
6.19
